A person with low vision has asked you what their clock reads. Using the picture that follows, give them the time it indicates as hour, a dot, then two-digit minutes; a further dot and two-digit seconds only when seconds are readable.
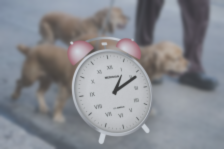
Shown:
1.11
